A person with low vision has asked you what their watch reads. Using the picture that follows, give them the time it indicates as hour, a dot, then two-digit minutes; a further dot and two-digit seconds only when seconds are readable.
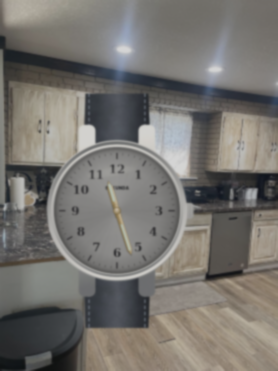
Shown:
11.27
